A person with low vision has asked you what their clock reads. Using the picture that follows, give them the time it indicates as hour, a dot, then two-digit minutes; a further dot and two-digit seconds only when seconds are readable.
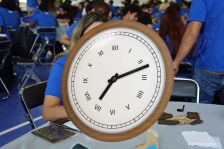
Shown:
7.12
